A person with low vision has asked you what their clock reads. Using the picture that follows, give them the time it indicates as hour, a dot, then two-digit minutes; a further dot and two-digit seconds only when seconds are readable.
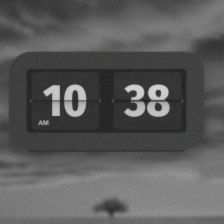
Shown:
10.38
